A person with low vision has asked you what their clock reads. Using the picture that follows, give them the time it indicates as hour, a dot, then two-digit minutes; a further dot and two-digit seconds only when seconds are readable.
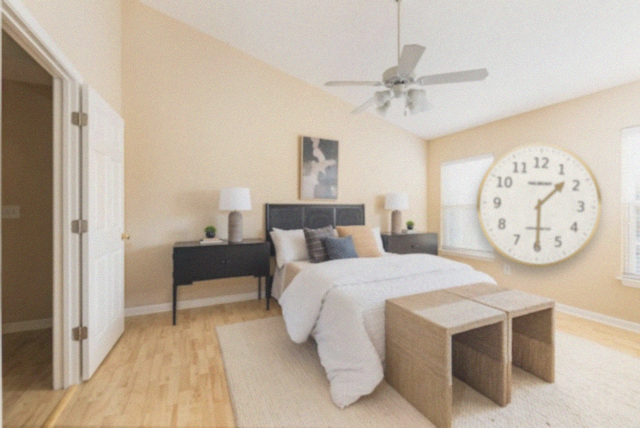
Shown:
1.30
